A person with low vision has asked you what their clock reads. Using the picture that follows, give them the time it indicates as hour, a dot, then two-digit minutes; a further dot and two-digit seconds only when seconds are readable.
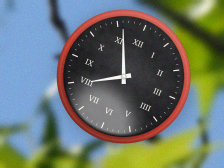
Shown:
7.56
